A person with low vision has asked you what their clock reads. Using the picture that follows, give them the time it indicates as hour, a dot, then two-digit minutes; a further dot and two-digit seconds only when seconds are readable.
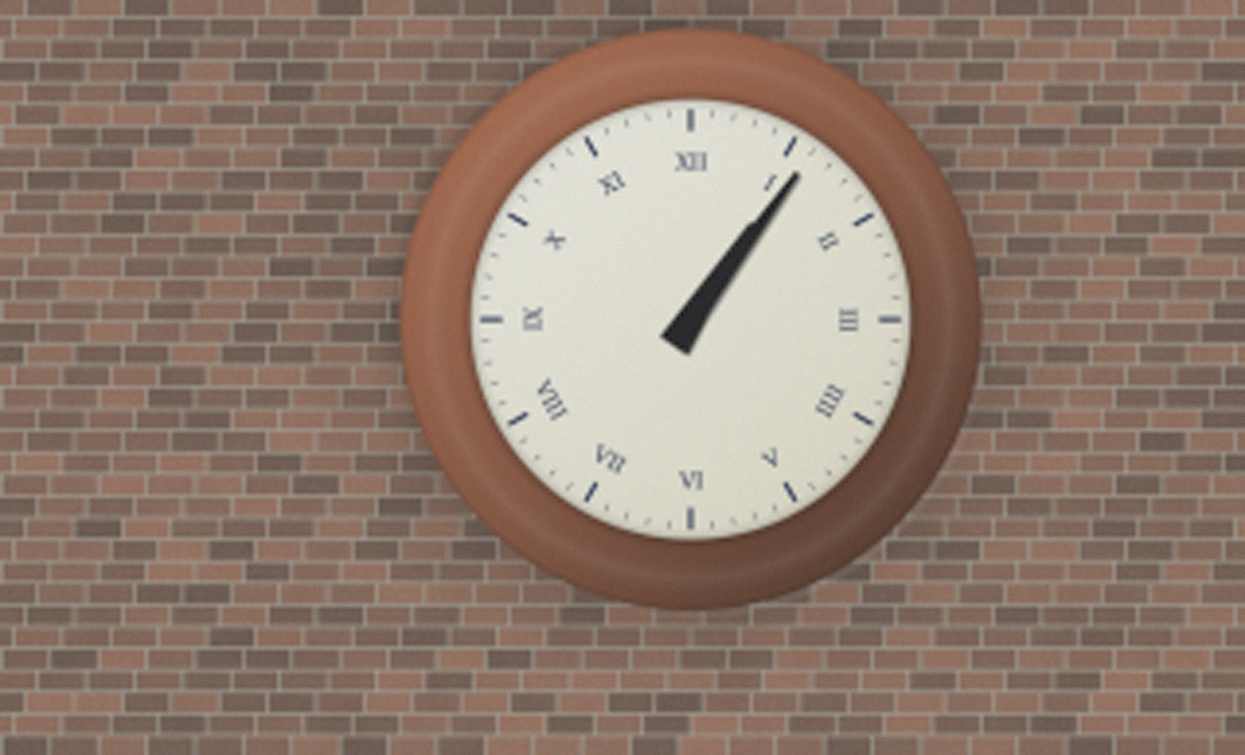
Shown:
1.06
